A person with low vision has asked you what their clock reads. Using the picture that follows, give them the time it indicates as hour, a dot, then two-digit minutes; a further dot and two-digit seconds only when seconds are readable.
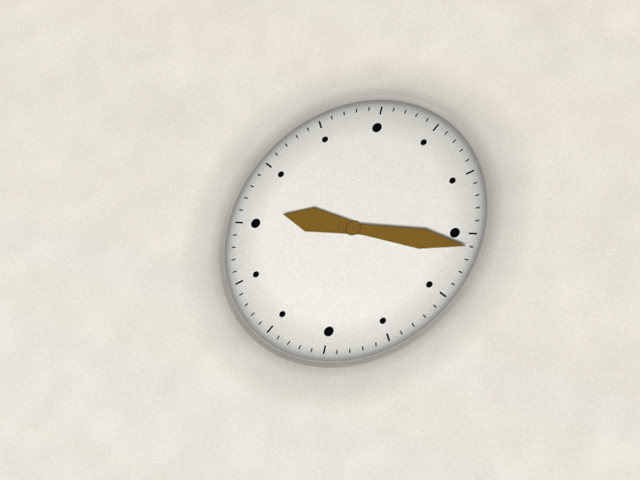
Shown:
9.16
